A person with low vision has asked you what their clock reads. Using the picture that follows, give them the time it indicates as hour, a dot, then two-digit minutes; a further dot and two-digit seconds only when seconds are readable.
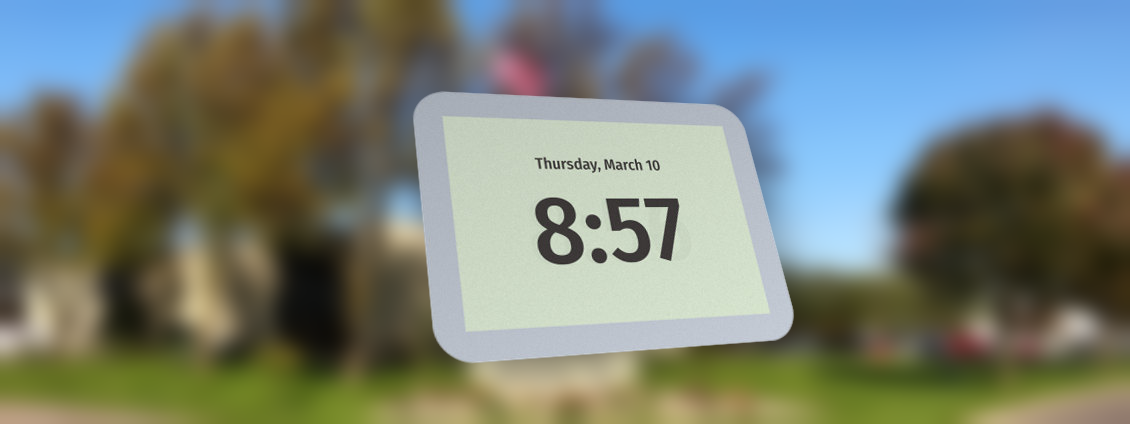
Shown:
8.57
